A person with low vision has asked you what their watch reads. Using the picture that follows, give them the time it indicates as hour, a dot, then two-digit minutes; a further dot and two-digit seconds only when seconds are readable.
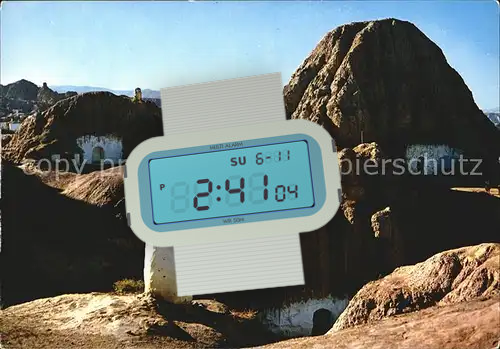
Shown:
2.41.04
